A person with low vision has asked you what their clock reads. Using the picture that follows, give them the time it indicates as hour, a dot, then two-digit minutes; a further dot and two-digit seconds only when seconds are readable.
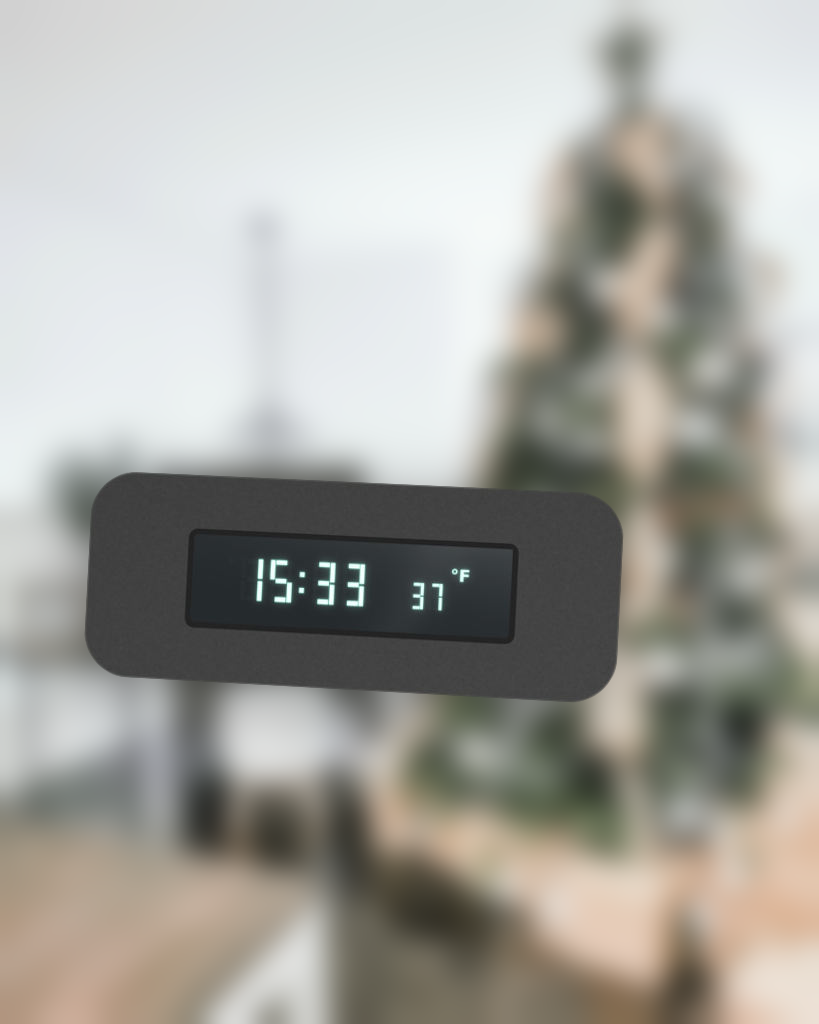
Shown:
15.33
